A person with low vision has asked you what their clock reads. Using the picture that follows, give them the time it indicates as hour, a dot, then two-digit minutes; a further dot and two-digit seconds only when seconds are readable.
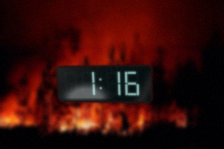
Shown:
1.16
